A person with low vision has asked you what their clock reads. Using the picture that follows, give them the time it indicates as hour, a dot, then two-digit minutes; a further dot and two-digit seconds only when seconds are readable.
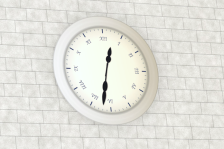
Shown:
12.32
